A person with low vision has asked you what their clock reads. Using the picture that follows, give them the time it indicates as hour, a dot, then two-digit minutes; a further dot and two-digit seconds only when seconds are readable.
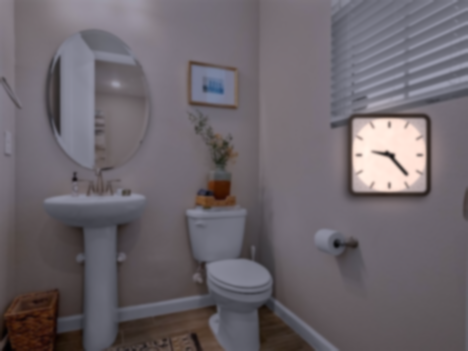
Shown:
9.23
